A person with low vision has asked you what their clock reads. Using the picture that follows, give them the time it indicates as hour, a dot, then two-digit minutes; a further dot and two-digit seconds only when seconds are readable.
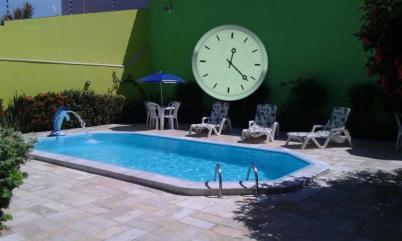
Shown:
12.22
